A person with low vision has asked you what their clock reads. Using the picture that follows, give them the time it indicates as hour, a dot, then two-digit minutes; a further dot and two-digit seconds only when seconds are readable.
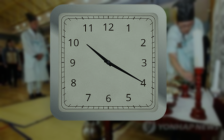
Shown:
10.20
